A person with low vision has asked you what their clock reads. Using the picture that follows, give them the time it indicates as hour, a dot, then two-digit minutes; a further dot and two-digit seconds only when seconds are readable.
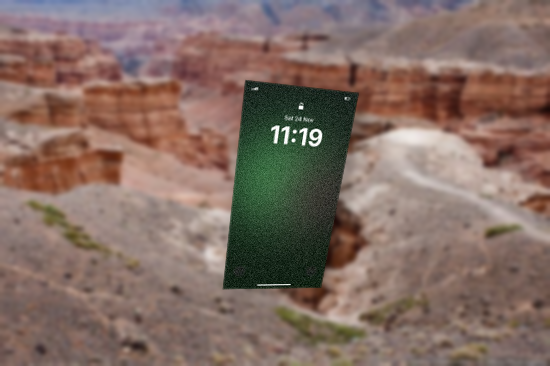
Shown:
11.19
